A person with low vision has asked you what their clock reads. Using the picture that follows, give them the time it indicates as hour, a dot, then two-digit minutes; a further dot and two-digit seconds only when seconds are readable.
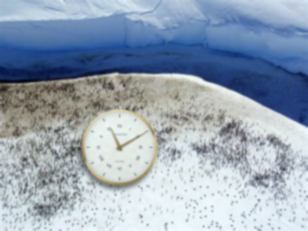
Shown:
11.10
